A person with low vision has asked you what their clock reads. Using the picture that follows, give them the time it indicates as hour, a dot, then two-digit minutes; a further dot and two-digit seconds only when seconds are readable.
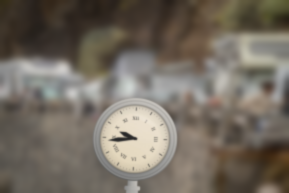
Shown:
9.44
